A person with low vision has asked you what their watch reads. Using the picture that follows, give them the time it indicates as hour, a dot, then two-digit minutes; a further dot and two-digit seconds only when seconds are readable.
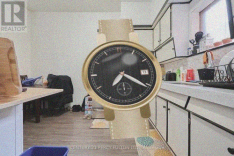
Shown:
7.21
